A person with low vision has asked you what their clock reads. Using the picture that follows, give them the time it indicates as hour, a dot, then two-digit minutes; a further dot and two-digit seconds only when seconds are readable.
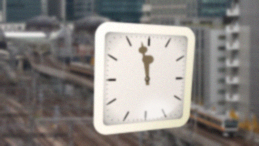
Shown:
11.58
